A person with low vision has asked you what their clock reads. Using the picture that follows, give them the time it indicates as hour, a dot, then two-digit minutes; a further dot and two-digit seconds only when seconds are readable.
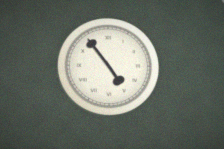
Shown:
4.54
